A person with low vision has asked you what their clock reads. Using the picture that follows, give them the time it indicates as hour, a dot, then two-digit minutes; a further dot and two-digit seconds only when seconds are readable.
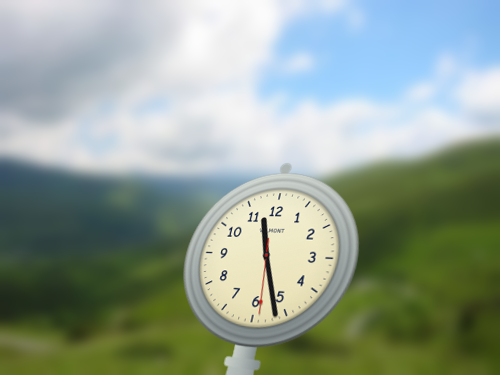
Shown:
11.26.29
